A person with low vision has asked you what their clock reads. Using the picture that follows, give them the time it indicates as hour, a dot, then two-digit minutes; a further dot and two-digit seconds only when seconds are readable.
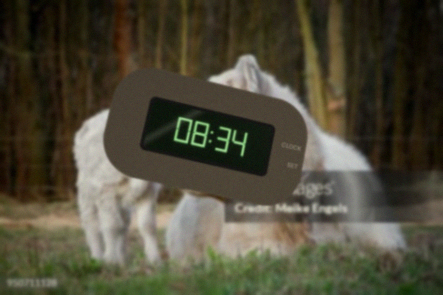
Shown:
8.34
